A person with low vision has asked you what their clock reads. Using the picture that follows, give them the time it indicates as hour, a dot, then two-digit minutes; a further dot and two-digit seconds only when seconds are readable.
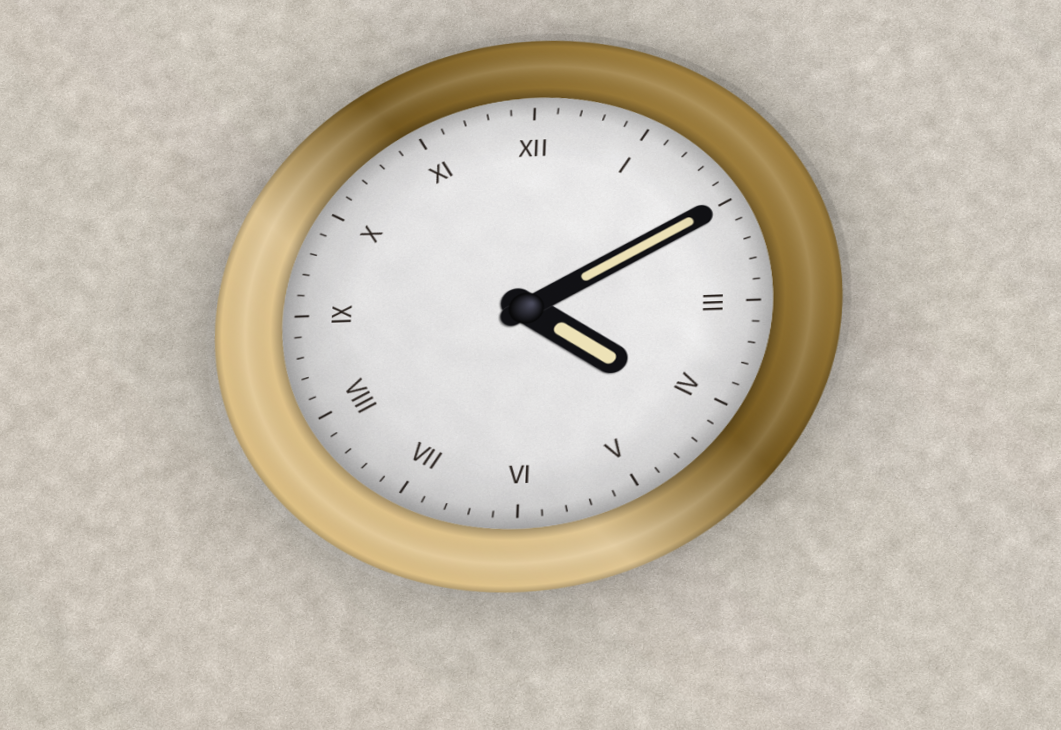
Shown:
4.10
